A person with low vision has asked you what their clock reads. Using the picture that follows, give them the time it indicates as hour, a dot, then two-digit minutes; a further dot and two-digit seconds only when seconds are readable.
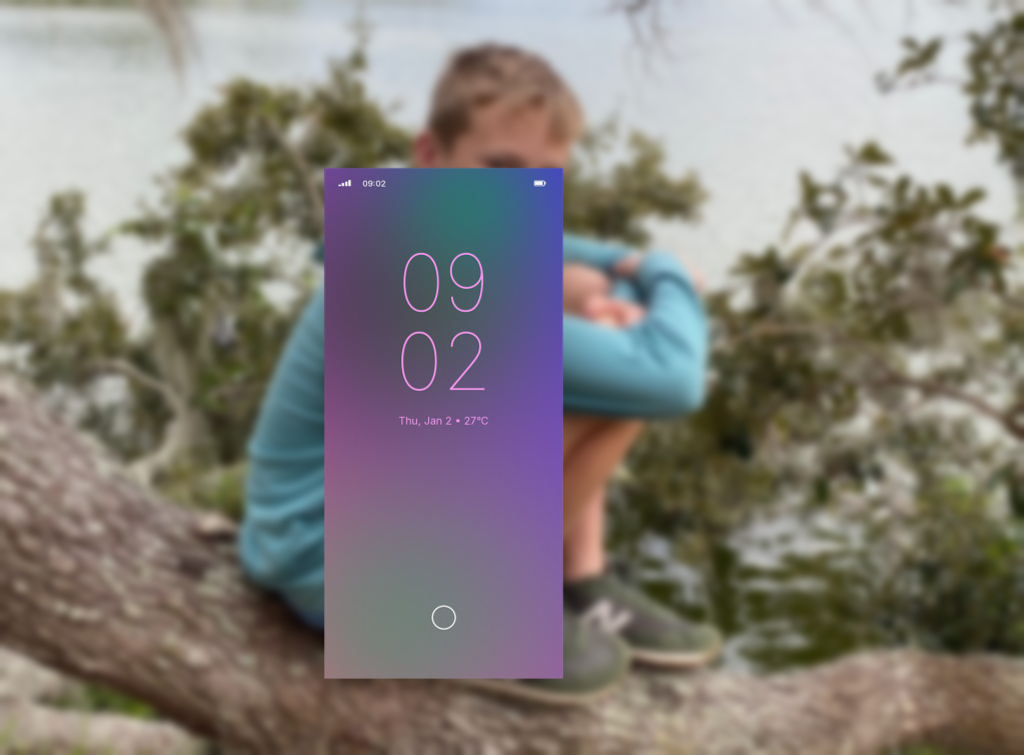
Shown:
9.02
